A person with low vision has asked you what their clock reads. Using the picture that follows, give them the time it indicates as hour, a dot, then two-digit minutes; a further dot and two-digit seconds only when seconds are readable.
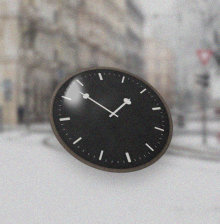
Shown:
1.53
